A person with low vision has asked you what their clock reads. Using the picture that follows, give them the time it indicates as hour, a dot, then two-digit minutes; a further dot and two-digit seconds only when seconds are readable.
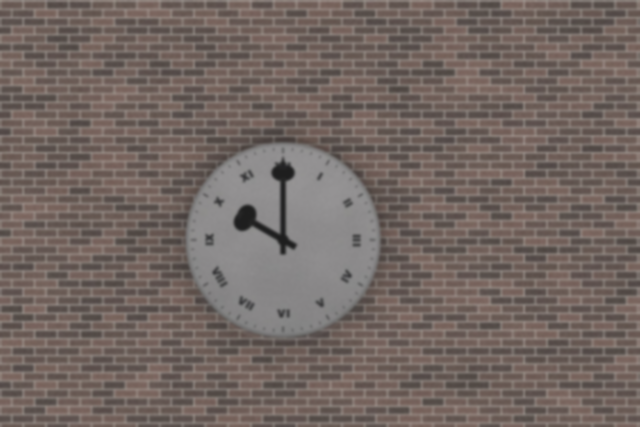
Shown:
10.00
